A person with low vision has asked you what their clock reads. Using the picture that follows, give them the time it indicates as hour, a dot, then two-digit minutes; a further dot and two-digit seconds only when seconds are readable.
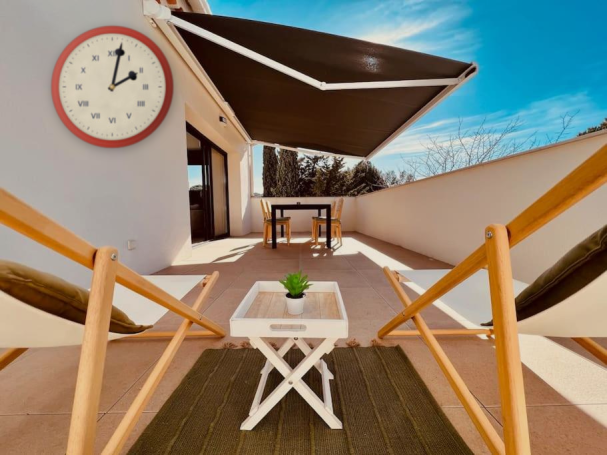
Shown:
2.02
